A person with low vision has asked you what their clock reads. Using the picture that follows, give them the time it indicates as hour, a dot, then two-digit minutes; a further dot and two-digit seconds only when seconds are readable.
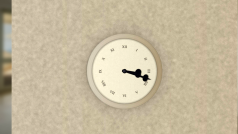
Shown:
3.18
